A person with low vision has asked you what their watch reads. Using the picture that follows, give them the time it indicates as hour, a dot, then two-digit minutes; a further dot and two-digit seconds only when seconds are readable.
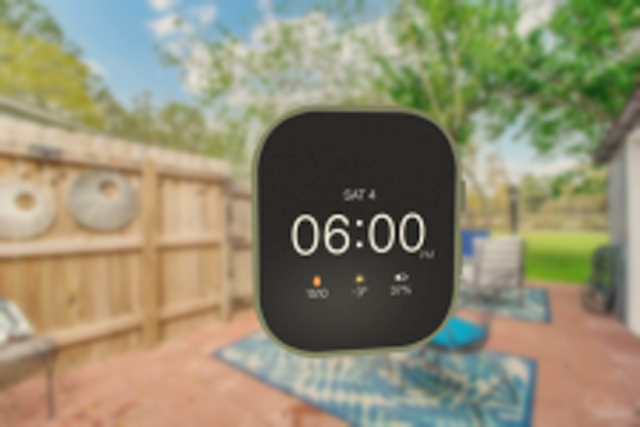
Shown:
6.00
